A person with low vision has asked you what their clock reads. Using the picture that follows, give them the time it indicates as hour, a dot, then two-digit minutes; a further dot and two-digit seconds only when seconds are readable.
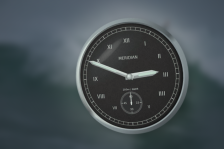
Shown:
2.49
